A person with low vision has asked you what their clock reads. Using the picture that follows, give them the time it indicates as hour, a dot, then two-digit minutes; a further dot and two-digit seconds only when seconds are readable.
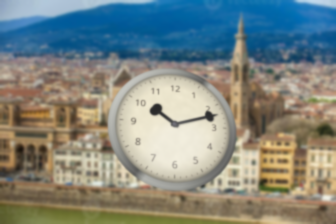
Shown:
10.12
